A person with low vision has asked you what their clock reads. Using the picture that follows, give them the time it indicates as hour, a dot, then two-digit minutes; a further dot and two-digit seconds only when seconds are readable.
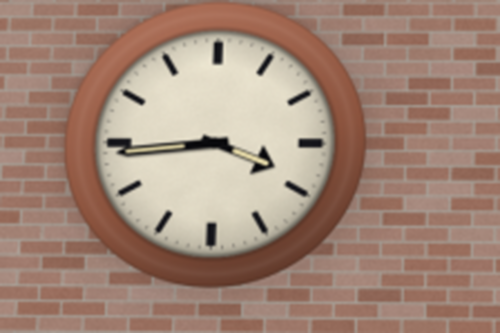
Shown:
3.44
